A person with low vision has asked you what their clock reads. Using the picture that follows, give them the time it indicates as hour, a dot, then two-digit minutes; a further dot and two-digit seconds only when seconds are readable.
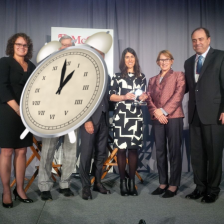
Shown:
12.59
